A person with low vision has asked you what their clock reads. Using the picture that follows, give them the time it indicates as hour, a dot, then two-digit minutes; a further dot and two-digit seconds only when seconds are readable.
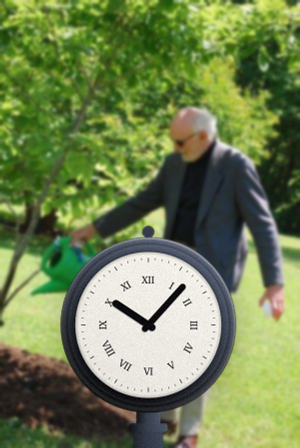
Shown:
10.07
